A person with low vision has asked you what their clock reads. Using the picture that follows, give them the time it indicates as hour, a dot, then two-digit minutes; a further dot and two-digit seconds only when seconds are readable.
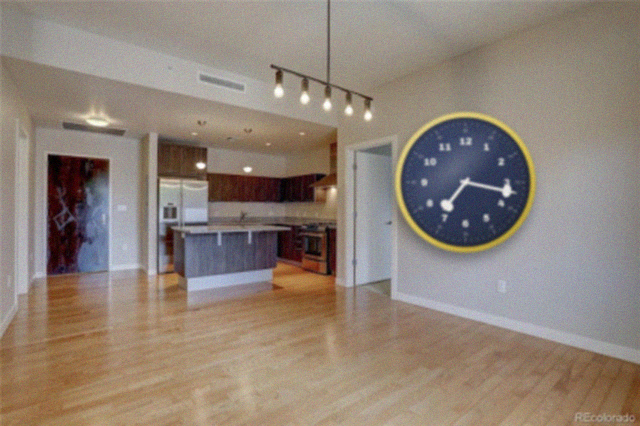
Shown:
7.17
